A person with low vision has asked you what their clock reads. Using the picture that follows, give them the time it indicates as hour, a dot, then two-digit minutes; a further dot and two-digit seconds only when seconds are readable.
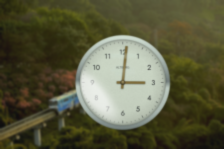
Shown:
3.01
